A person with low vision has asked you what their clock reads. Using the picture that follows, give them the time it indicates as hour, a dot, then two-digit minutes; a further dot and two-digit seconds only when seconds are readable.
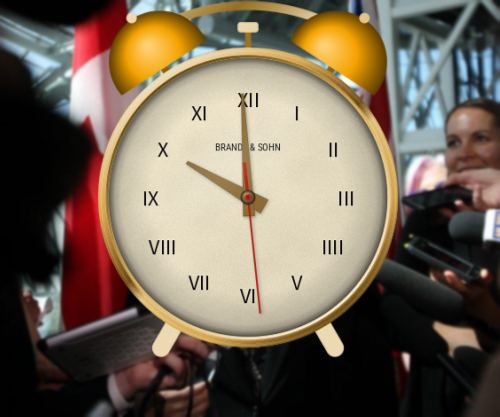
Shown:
9.59.29
